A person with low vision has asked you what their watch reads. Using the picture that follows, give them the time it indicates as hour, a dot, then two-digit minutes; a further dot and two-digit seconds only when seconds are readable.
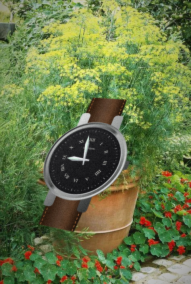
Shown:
8.58
